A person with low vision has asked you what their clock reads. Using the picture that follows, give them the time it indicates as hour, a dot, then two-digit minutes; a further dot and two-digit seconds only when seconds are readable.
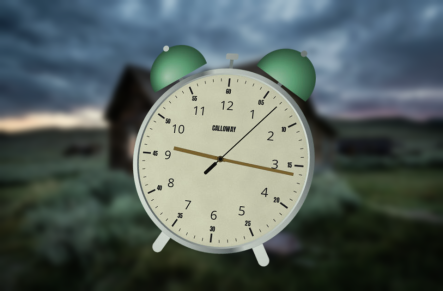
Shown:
9.16.07
